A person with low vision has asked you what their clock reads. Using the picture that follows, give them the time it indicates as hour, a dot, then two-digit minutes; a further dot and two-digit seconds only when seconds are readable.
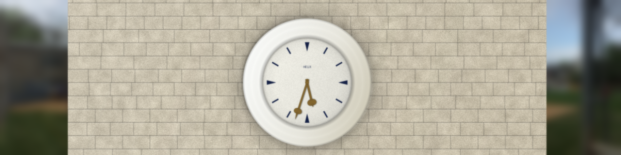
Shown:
5.33
